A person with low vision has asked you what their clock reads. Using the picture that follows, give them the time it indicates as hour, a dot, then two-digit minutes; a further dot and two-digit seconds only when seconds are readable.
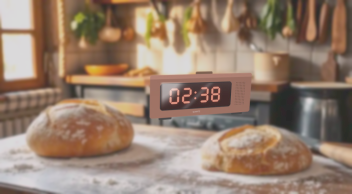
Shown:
2.38
